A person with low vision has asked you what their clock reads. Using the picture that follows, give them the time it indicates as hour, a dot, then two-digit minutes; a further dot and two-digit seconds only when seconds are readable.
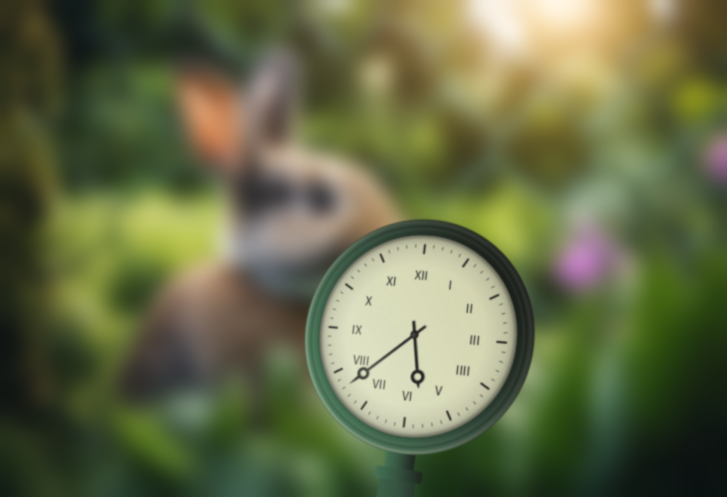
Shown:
5.38
